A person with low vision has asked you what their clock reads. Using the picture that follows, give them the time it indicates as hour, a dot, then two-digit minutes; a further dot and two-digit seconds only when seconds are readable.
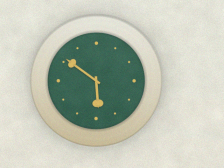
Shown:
5.51
